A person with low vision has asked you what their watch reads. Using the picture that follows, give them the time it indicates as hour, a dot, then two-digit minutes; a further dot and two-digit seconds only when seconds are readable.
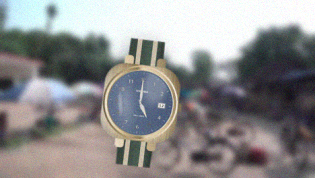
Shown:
5.00
